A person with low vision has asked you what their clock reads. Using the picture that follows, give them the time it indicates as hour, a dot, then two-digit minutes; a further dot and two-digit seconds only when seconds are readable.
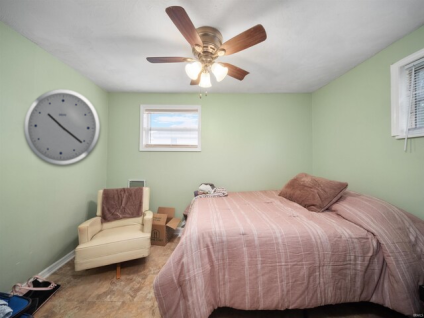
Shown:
10.21
